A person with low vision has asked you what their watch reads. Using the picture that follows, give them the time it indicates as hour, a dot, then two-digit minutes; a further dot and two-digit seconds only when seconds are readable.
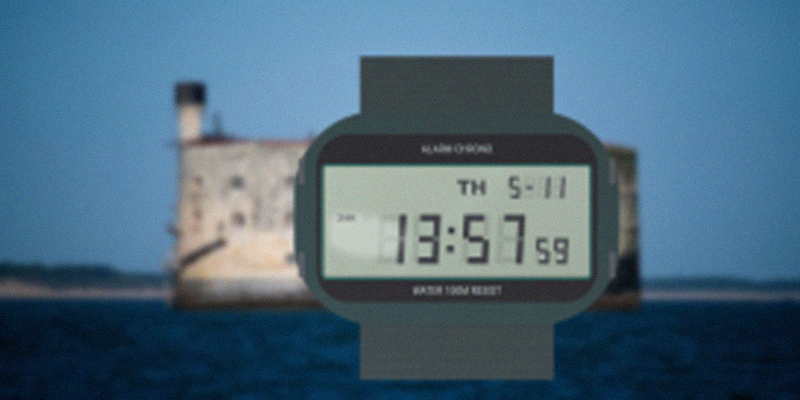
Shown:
13.57.59
